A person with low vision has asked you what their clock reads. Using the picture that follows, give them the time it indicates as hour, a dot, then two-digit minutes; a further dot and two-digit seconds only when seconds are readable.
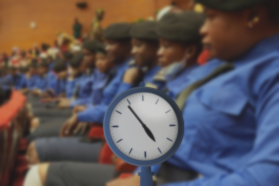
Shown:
4.54
